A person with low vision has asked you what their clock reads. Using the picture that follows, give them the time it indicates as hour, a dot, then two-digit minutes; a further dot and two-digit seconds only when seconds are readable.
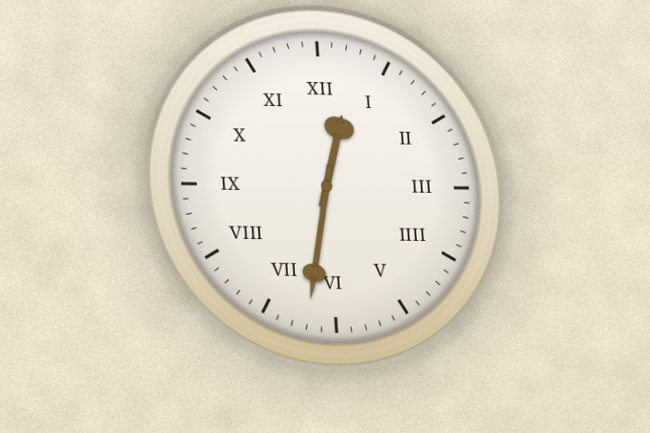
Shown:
12.32
